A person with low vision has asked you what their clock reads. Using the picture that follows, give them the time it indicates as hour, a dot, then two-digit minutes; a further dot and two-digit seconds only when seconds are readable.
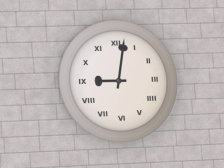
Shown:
9.02
